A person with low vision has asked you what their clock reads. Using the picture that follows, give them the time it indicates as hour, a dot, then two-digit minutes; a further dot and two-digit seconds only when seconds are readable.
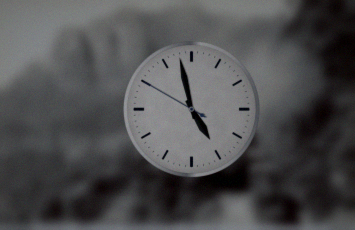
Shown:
4.57.50
